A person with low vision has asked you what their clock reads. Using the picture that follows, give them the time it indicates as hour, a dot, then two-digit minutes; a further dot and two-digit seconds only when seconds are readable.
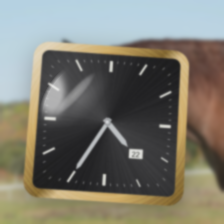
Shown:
4.35
